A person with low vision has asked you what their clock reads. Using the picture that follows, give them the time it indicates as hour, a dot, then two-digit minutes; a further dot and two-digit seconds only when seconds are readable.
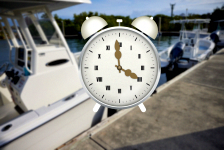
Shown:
3.59
